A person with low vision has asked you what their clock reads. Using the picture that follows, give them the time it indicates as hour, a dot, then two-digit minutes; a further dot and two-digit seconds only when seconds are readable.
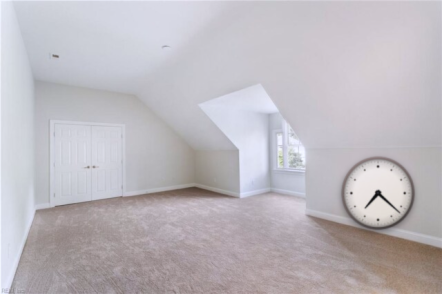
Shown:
7.22
